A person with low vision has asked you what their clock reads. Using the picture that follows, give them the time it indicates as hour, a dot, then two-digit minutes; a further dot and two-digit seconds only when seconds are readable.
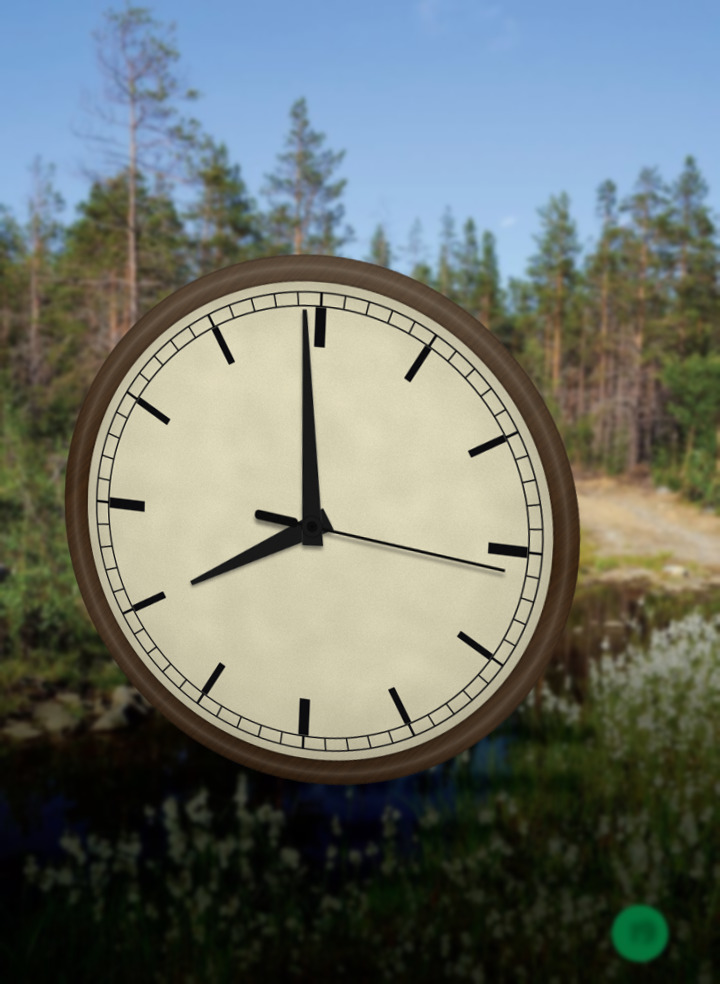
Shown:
7.59.16
